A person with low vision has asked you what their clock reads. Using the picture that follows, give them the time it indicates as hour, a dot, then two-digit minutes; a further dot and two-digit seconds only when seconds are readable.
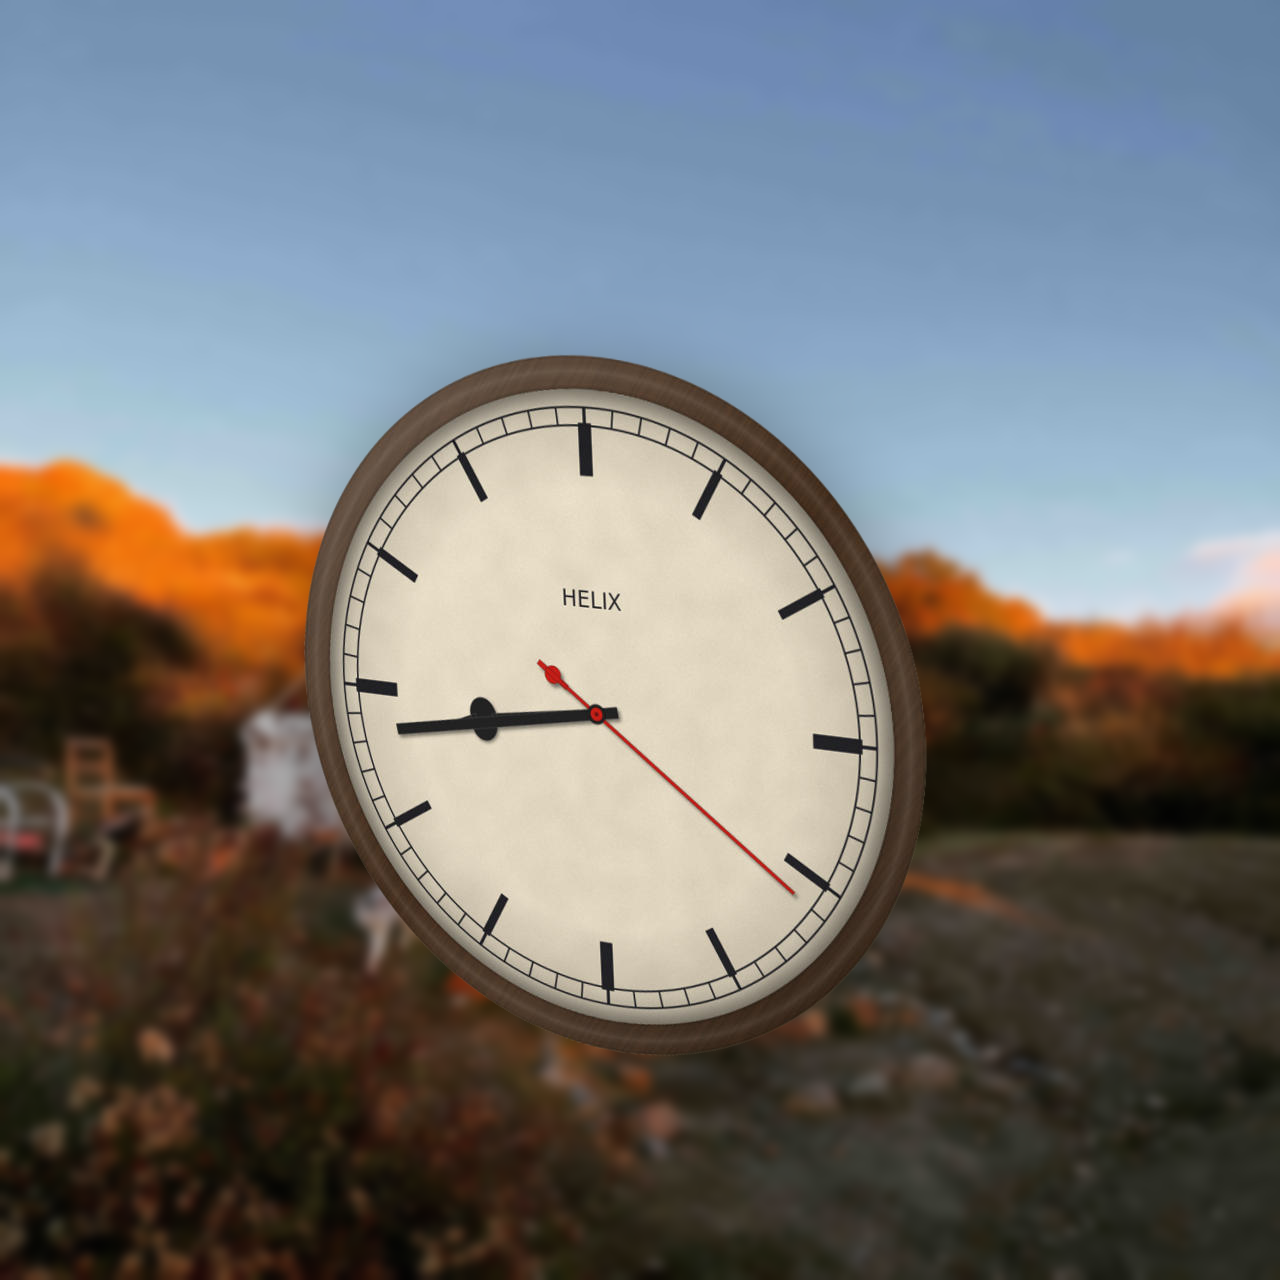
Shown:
8.43.21
